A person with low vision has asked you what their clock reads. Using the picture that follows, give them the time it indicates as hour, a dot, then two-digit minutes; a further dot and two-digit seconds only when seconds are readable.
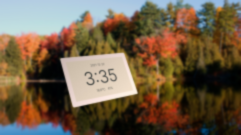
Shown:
3.35
